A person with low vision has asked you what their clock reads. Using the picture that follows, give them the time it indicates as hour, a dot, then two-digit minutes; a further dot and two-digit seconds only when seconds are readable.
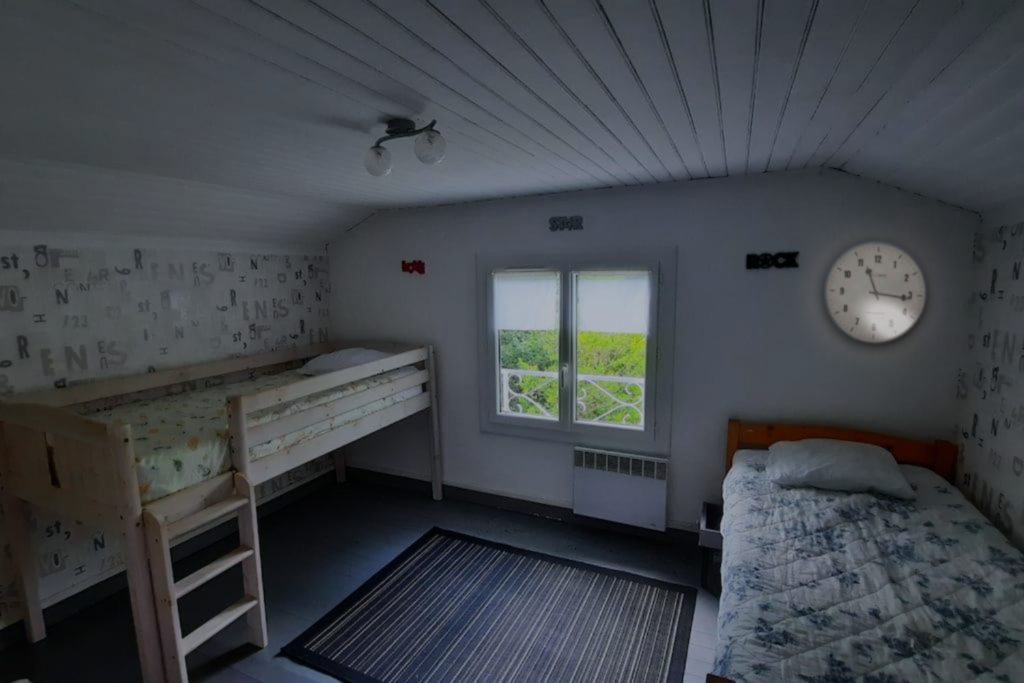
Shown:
11.16
